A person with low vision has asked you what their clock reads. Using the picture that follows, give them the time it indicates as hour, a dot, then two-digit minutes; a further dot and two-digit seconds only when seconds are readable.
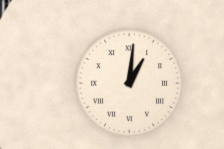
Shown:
1.01
